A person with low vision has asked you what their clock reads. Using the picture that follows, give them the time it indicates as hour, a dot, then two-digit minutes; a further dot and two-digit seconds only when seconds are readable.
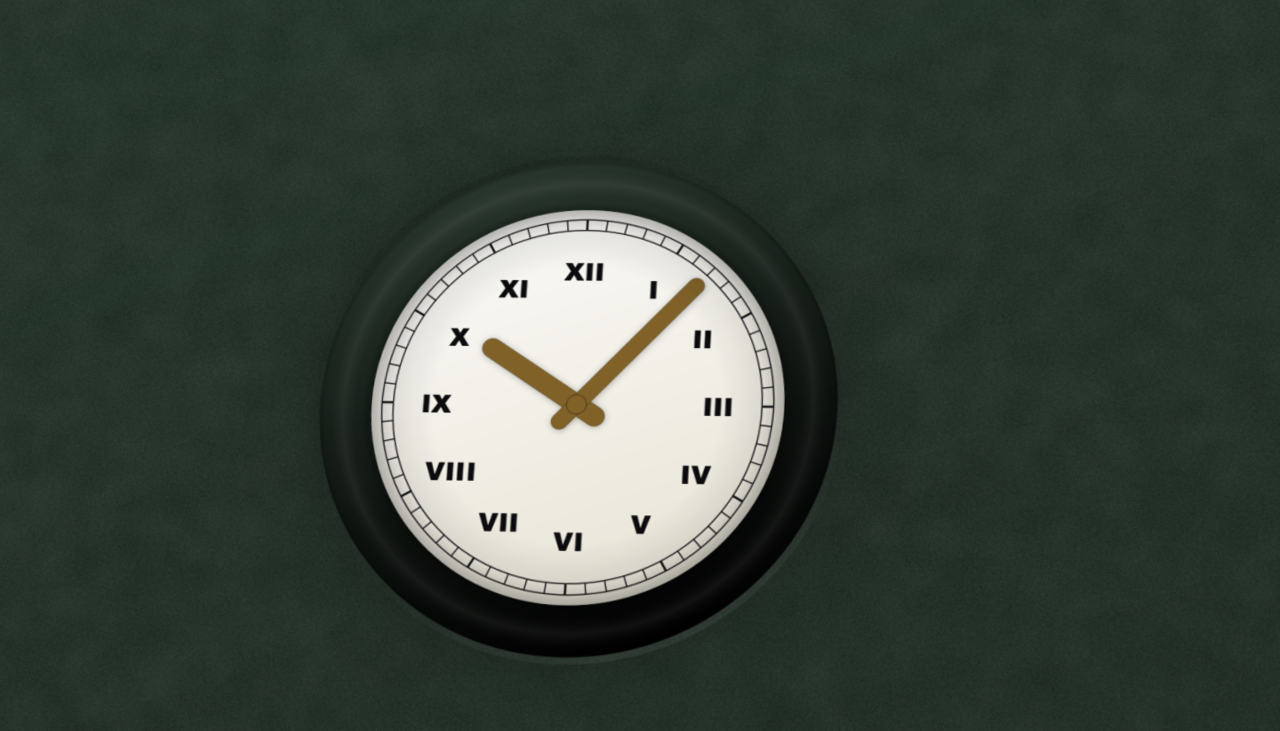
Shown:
10.07
